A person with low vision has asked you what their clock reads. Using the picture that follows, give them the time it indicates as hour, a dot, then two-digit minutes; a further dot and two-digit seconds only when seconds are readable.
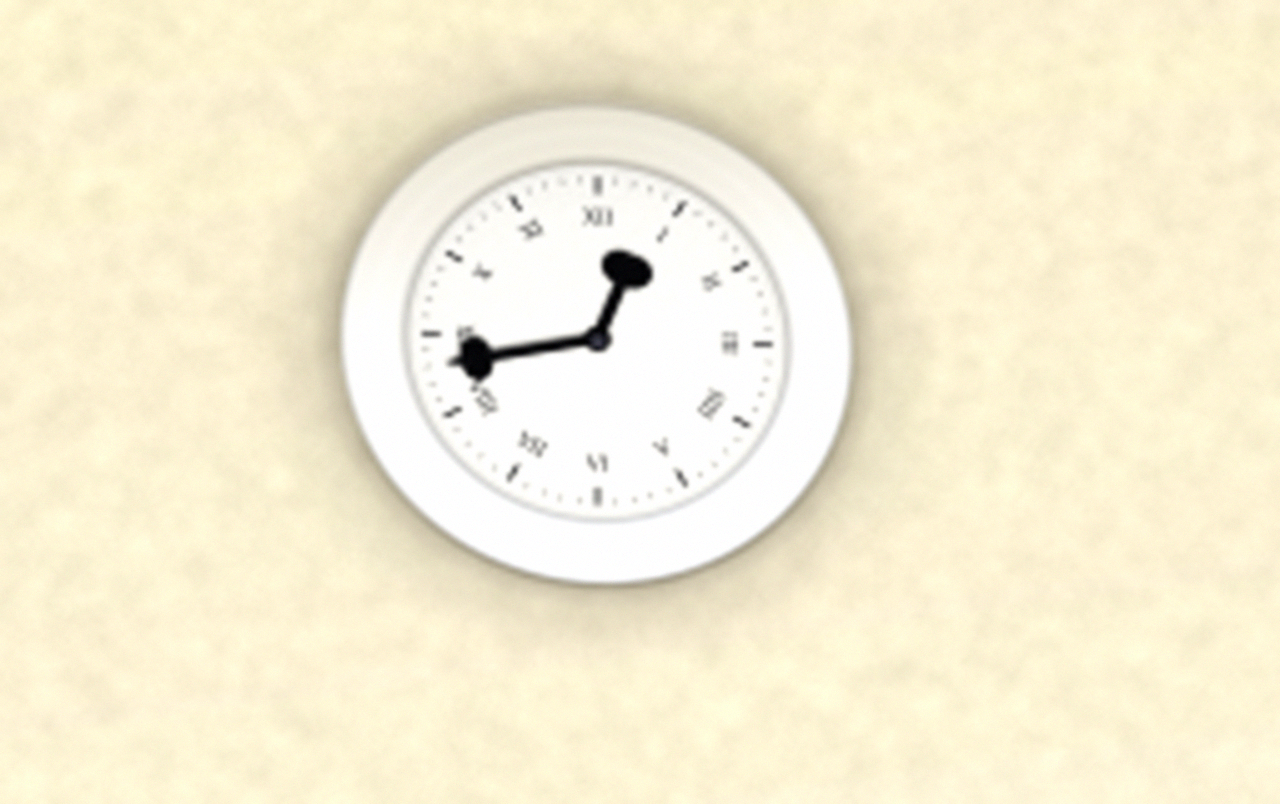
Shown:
12.43
